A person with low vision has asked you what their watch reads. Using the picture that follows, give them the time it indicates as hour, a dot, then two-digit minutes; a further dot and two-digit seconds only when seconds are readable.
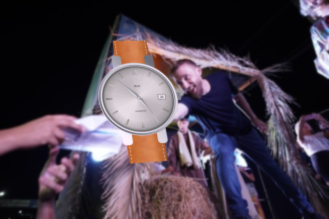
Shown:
4.53
